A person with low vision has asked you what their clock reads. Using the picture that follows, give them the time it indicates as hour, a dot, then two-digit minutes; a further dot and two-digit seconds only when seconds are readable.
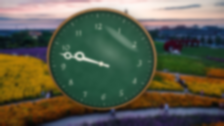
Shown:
9.48
